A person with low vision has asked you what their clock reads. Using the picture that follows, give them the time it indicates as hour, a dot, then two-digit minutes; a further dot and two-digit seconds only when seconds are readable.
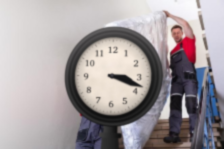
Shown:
3.18
